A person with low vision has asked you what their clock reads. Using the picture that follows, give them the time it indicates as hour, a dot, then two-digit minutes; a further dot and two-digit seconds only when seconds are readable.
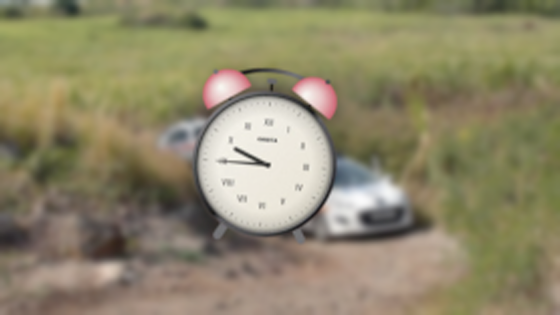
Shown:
9.45
